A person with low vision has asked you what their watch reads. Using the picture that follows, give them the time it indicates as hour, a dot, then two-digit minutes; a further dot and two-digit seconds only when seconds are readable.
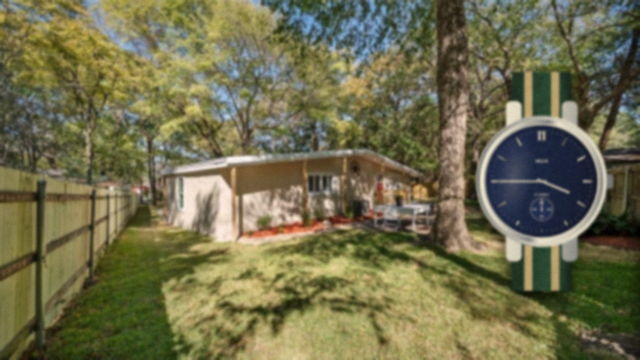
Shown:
3.45
